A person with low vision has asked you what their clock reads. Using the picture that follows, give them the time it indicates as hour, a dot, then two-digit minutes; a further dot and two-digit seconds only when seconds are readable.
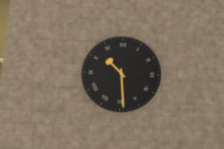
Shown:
10.29
